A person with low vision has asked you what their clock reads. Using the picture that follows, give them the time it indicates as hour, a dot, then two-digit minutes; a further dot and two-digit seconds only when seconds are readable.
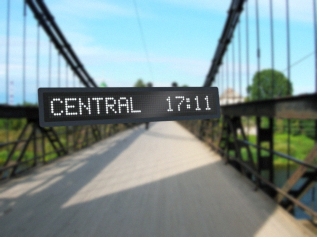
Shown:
17.11
